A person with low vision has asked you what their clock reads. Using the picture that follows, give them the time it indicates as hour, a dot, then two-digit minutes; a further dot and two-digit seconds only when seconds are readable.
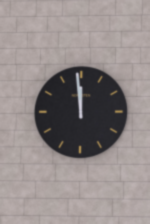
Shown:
11.59
